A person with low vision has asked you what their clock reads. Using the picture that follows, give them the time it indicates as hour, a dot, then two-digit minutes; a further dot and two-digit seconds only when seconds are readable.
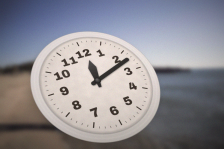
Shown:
12.12
